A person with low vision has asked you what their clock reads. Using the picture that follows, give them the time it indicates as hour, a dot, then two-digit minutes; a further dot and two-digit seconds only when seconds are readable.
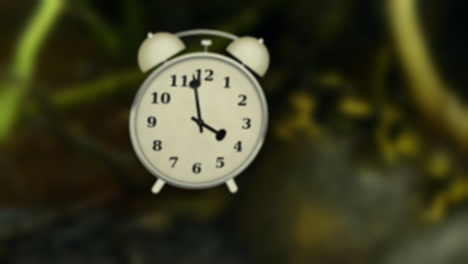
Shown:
3.58
